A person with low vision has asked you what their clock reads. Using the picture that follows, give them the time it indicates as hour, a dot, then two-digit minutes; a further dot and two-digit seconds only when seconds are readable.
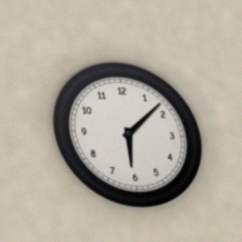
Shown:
6.08
